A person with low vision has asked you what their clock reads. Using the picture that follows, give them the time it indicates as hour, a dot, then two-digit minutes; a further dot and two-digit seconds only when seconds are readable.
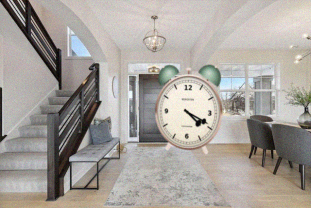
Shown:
4.19
